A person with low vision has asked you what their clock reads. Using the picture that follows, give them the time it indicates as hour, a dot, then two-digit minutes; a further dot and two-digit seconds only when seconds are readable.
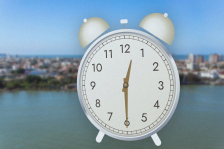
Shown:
12.30
